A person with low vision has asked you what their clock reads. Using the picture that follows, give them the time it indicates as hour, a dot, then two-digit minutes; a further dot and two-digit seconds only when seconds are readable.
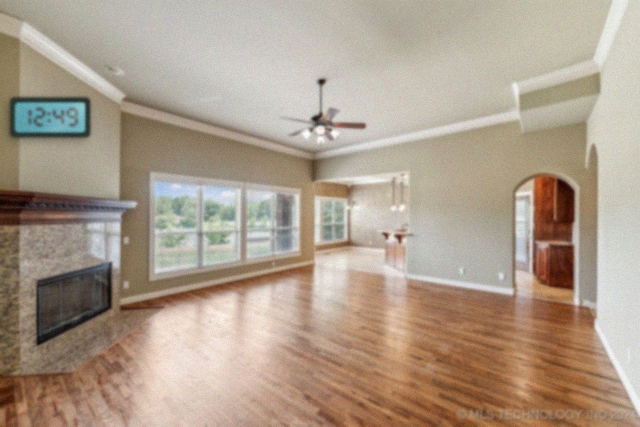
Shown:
12.49
